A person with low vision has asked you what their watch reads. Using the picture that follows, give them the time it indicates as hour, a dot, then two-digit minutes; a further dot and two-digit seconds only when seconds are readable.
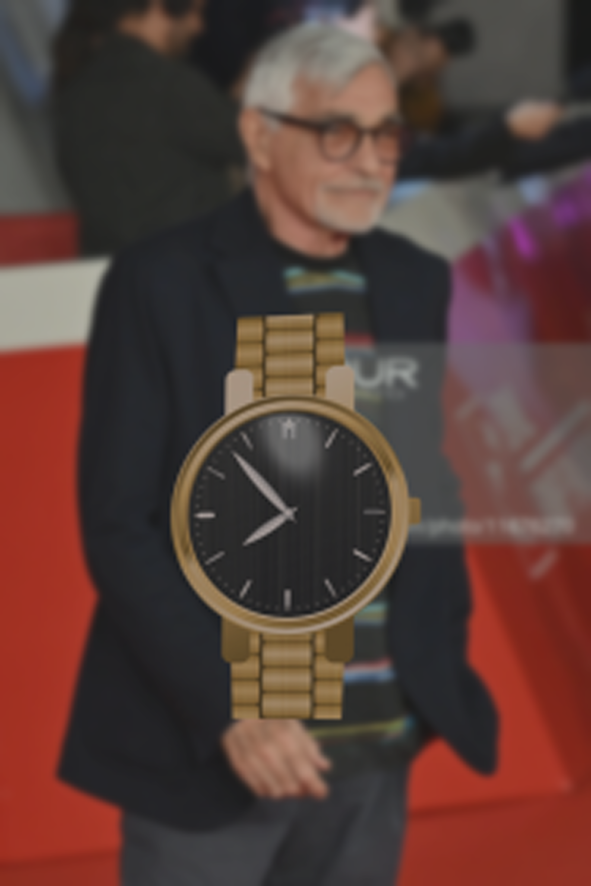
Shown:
7.53
